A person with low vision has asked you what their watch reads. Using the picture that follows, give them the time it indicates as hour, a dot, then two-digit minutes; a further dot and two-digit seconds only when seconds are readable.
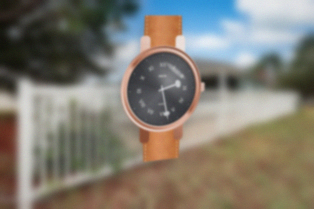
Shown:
2.28
